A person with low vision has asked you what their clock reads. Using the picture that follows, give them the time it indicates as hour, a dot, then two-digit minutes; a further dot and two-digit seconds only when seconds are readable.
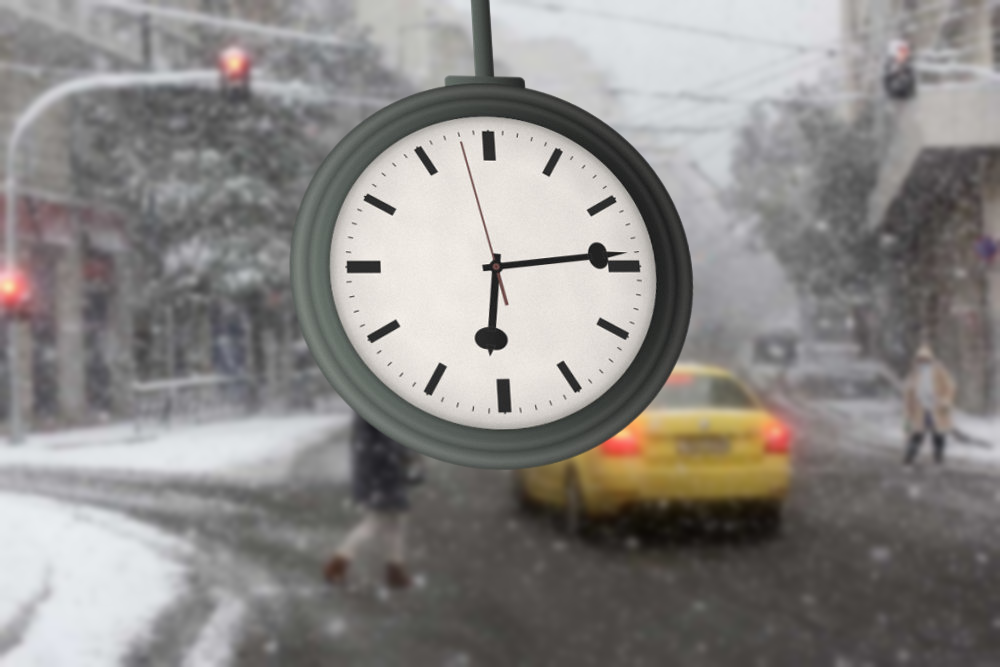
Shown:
6.13.58
